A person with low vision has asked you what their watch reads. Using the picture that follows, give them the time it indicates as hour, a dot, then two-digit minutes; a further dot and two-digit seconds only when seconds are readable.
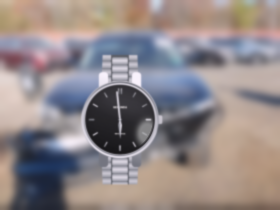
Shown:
5.59
